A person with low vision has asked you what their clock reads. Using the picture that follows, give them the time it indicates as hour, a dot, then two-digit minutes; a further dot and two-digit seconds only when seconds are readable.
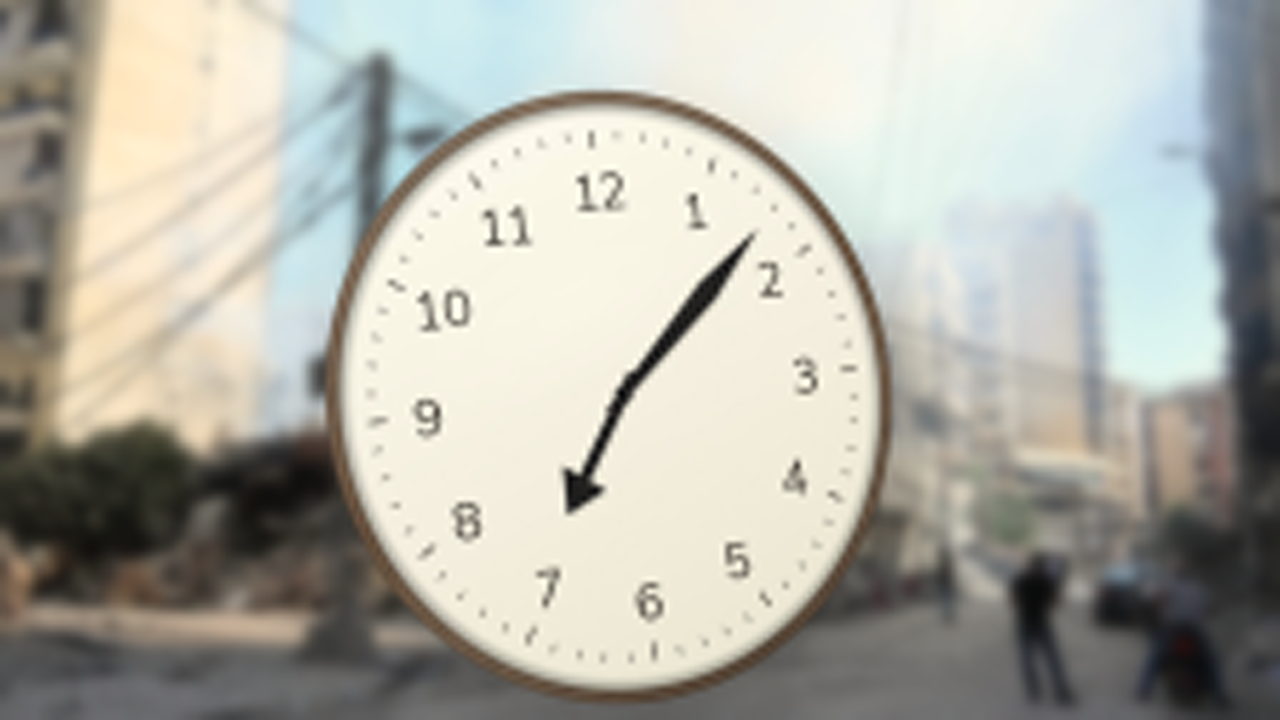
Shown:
7.08
